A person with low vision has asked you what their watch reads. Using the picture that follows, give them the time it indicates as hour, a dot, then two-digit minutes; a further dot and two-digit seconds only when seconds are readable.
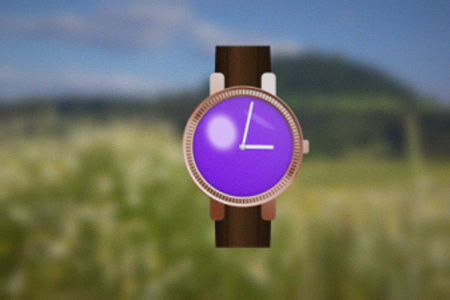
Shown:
3.02
